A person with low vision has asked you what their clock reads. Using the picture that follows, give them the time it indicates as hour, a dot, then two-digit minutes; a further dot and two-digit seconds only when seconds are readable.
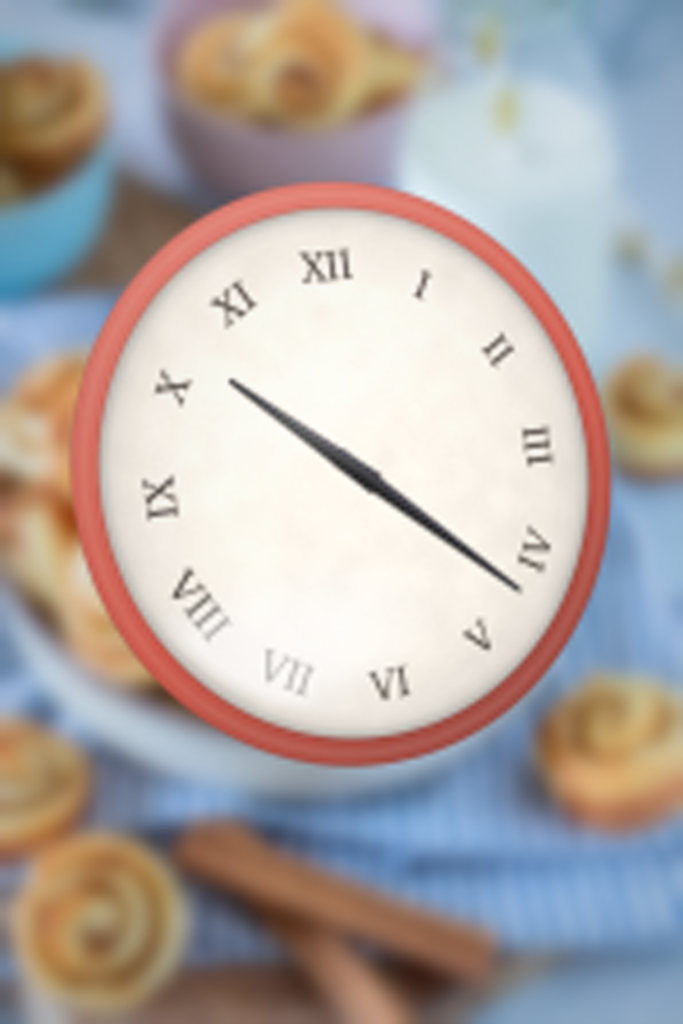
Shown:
10.22
